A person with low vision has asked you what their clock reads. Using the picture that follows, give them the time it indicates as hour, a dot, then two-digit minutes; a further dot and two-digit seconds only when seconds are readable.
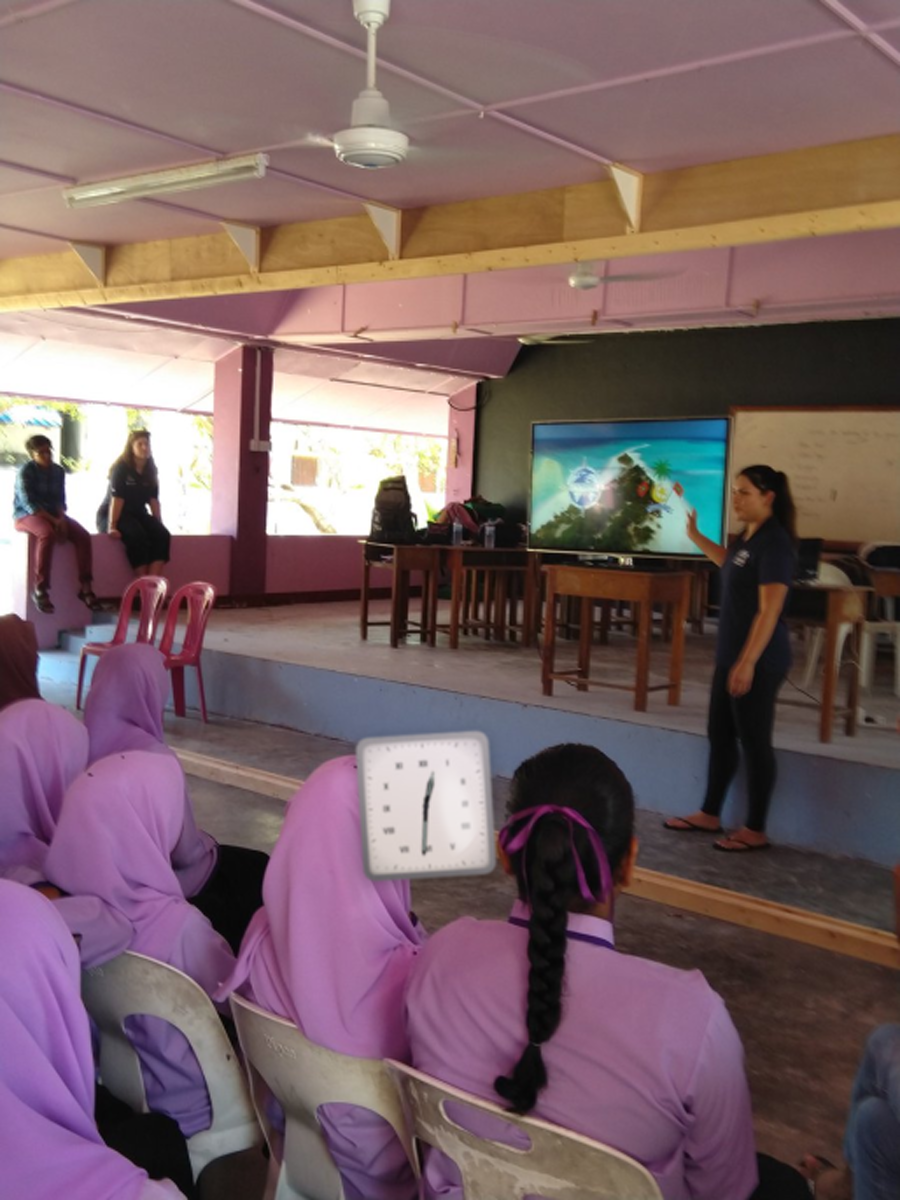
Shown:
12.31
